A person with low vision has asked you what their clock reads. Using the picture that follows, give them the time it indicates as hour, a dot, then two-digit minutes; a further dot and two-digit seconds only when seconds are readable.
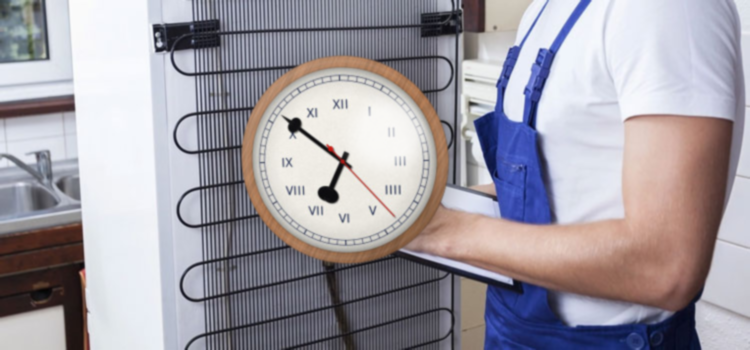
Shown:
6.51.23
